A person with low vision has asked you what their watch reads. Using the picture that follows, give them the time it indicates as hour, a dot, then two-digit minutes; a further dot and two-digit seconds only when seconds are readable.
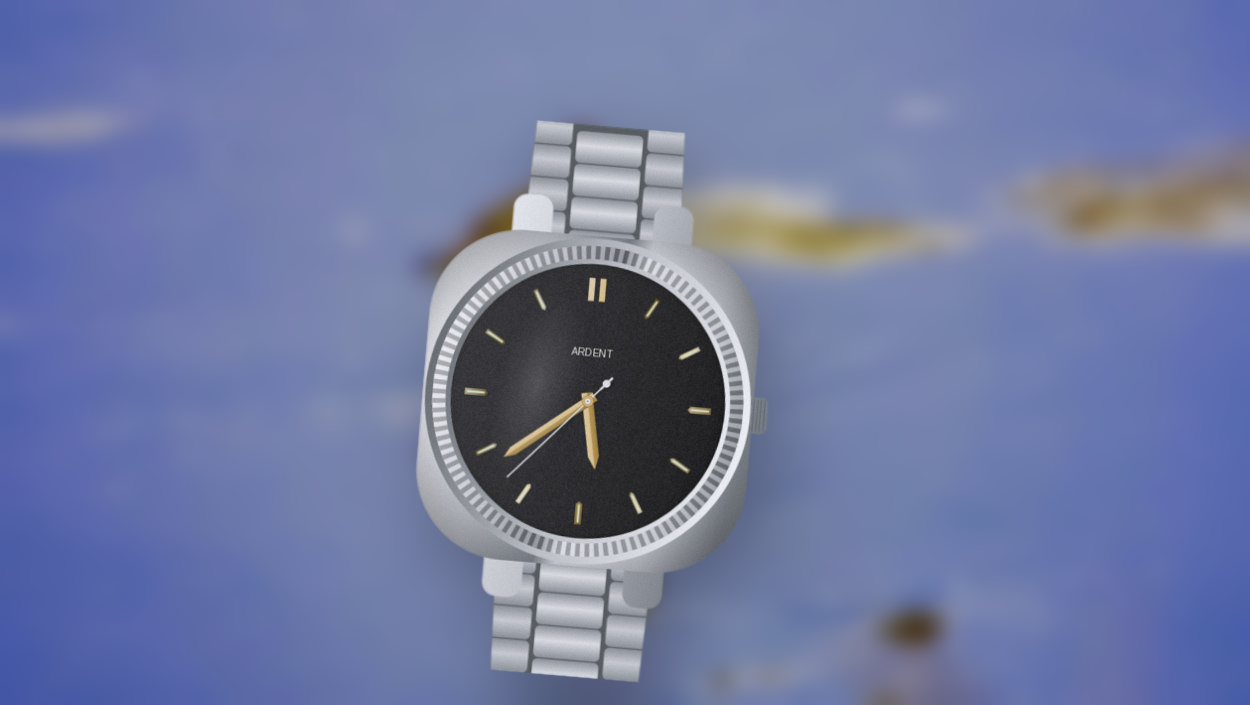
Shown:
5.38.37
